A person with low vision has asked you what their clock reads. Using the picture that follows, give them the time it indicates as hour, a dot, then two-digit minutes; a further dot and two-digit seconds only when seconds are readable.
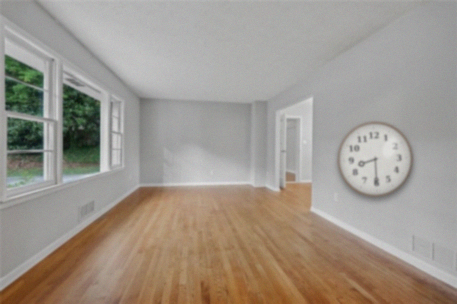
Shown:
8.30
